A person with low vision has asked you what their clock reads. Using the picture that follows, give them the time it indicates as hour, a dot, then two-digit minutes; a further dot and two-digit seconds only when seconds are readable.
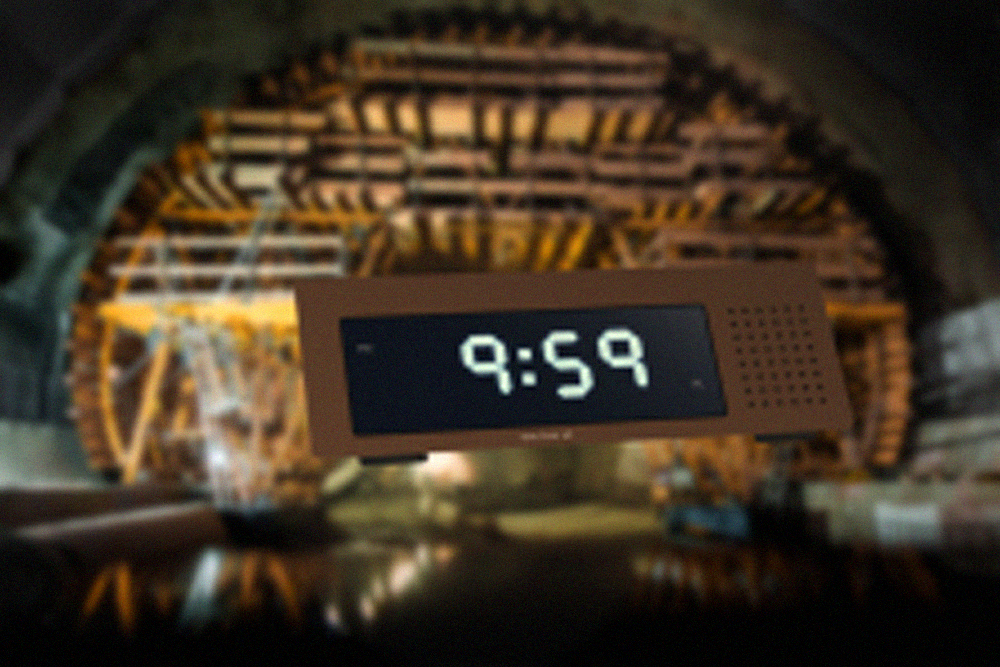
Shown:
9.59
